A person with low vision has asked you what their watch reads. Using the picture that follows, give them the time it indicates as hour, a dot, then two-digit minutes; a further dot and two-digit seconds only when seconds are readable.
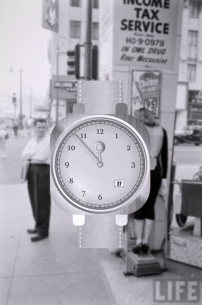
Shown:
11.53
